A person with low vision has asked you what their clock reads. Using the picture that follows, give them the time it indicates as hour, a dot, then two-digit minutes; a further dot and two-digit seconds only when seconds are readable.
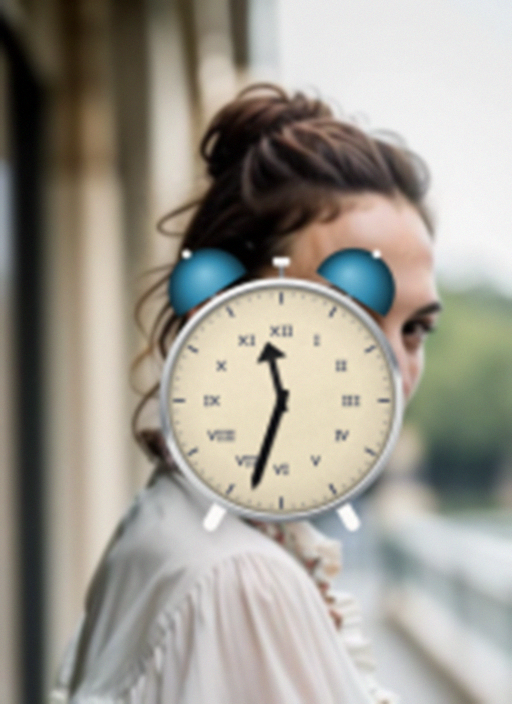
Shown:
11.33
